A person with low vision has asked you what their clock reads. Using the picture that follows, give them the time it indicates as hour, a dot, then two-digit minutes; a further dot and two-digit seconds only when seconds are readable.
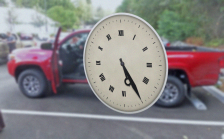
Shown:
5.25
